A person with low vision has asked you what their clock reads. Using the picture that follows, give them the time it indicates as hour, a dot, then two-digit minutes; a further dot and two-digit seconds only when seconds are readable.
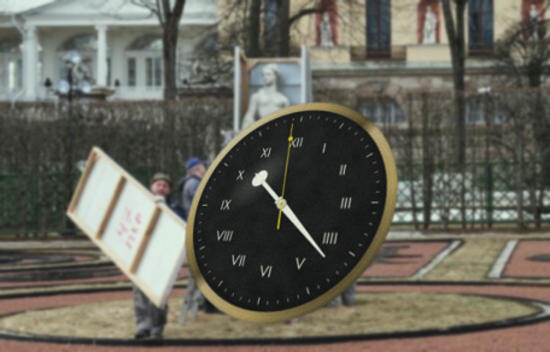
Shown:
10.21.59
